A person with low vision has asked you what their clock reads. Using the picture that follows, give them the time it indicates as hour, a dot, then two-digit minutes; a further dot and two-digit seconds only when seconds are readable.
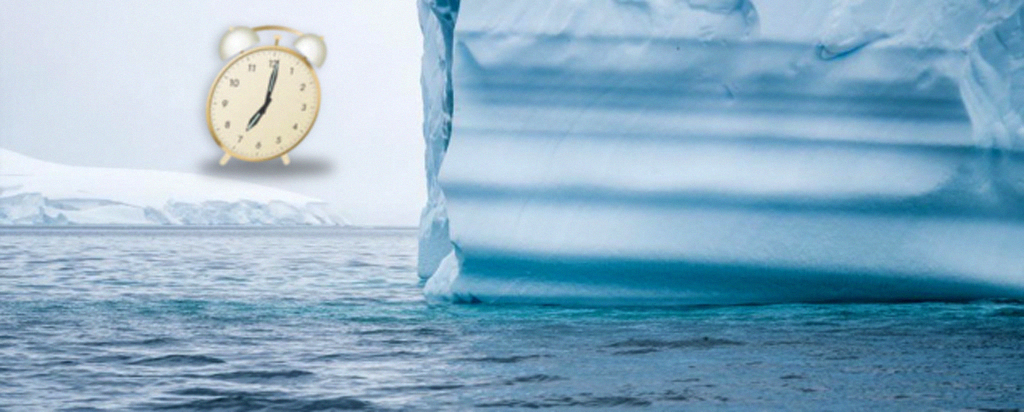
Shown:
7.01
